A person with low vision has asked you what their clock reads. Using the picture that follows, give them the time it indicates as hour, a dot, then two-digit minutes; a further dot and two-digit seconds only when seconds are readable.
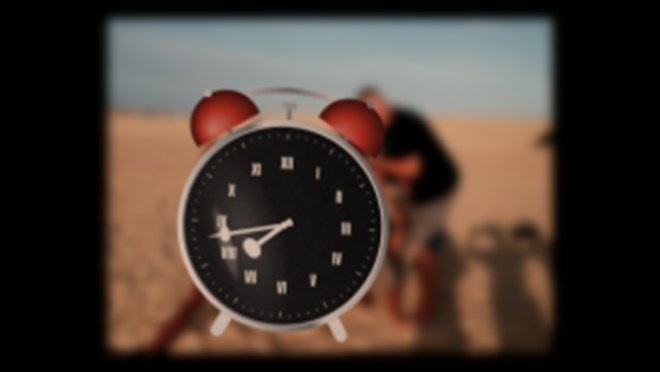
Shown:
7.43
